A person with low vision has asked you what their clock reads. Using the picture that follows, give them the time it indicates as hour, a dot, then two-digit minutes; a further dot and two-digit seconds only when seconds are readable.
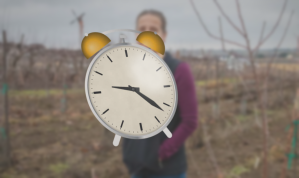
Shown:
9.22
